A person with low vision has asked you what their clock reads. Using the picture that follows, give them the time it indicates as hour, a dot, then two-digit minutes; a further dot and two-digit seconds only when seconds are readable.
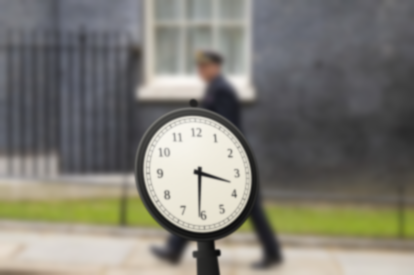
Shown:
3.31
